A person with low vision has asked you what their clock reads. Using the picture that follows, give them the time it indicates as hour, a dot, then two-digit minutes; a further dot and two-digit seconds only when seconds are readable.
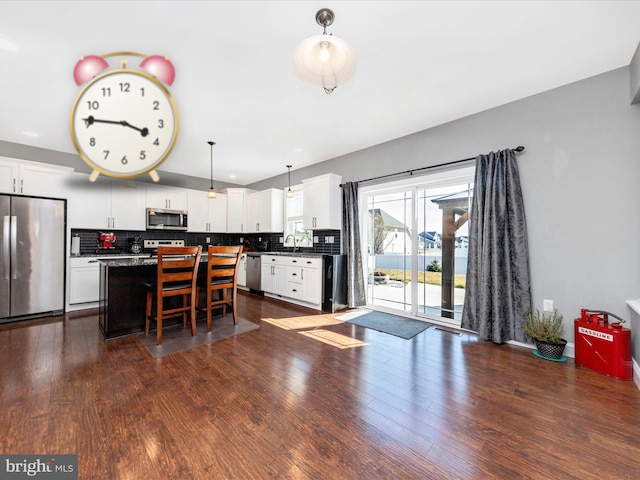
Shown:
3.46
